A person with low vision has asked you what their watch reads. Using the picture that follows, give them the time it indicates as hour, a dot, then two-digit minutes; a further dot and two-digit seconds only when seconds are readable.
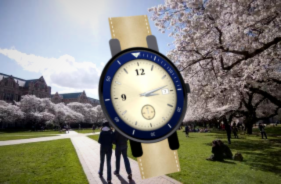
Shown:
3.13
